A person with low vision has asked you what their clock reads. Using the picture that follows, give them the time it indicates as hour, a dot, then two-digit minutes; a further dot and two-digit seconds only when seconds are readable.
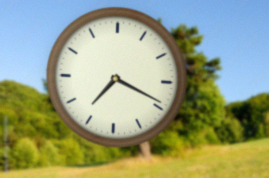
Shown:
7.19
